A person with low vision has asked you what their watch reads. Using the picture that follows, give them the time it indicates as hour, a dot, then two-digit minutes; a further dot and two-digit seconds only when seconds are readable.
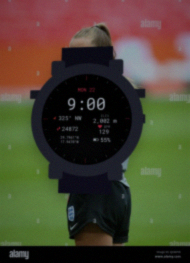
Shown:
9.00
